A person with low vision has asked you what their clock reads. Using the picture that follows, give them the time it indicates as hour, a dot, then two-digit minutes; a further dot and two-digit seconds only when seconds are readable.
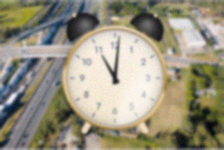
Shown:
11.01
